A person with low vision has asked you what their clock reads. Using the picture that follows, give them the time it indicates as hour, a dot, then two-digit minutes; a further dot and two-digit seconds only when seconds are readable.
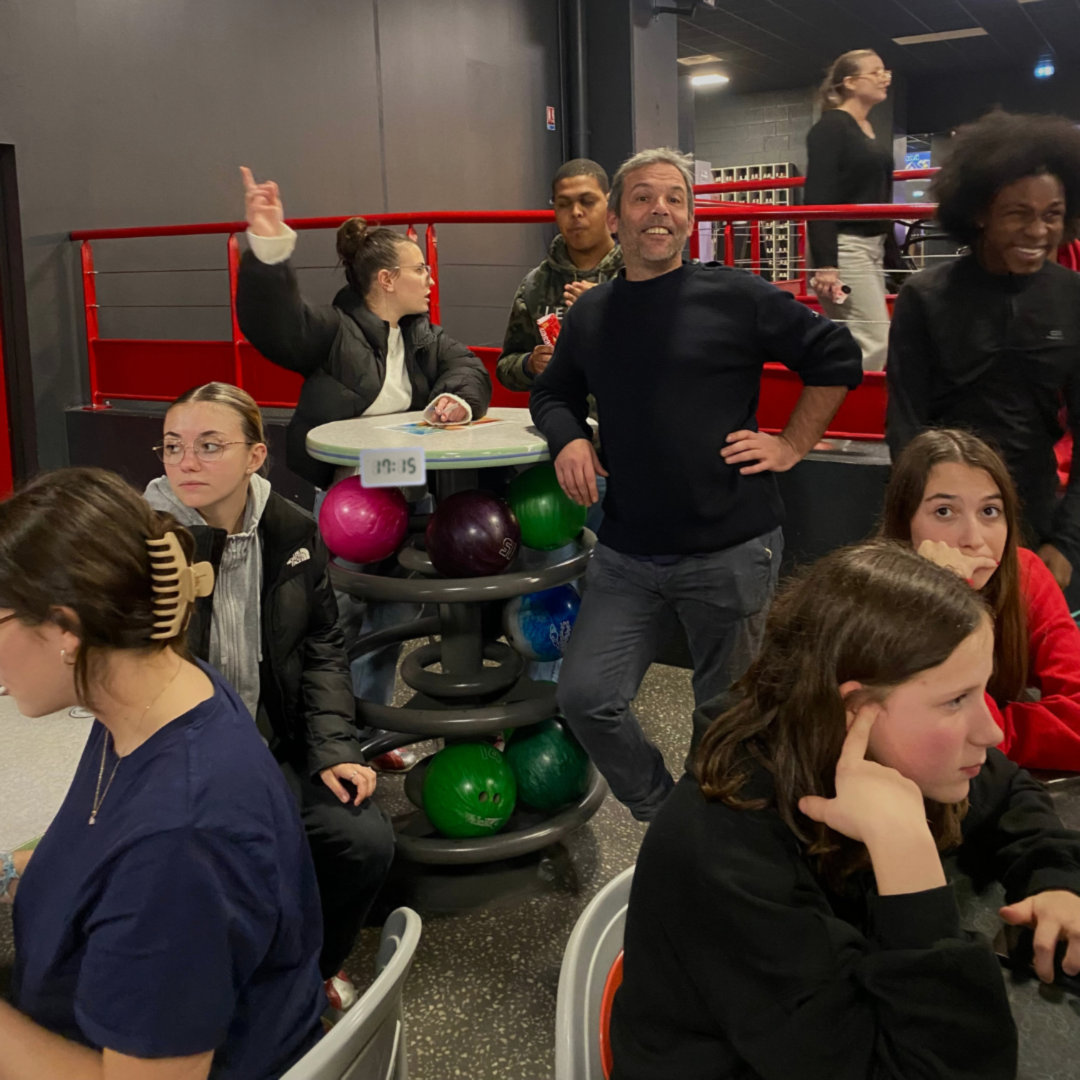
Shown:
17.15
